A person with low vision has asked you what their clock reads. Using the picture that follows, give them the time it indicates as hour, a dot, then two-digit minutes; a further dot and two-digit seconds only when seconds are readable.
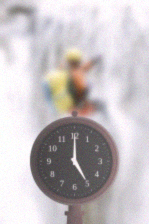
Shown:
5.00
